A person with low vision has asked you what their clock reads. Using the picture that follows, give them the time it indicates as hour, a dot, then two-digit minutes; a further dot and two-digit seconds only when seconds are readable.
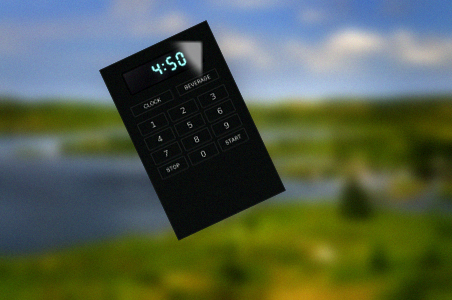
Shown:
4.50
